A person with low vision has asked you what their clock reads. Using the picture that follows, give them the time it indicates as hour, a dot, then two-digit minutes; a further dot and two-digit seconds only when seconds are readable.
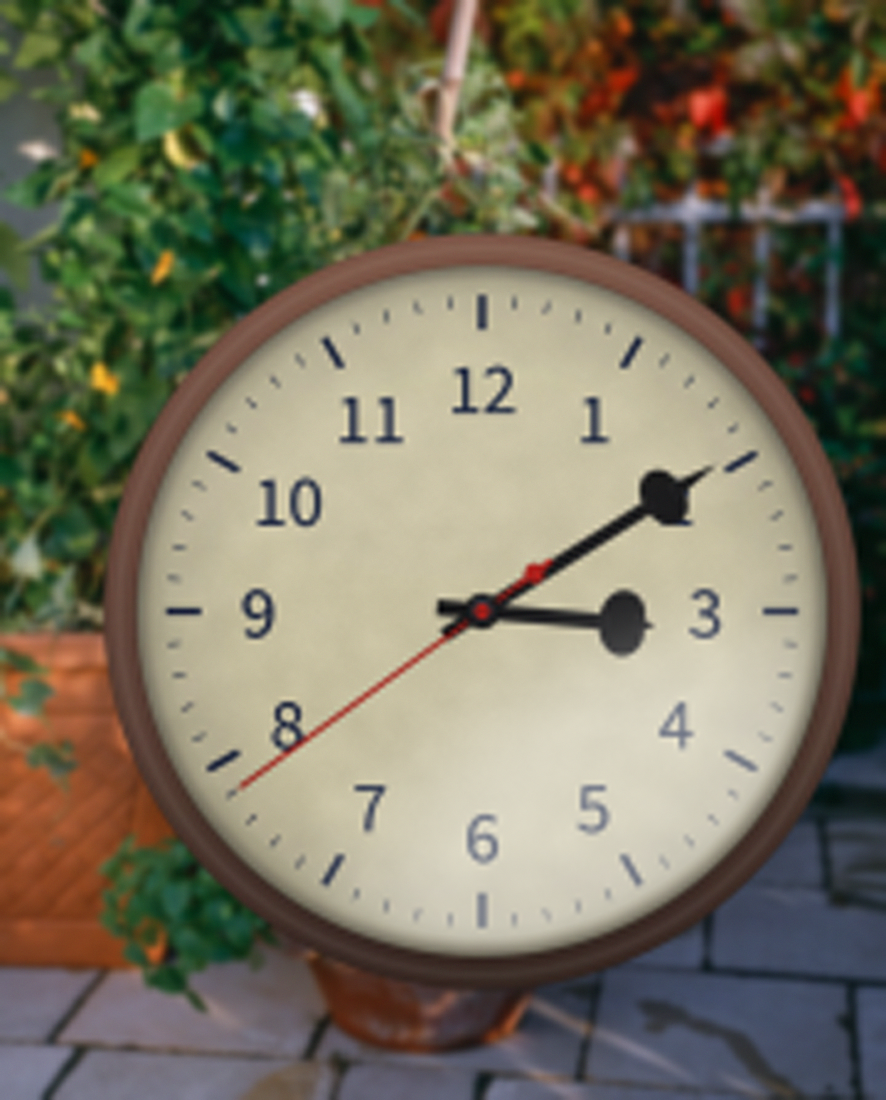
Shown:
3.09.39
